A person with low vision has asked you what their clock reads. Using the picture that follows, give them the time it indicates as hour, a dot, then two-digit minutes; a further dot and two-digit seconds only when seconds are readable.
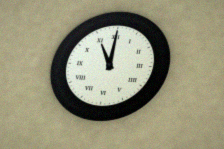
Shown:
11.00
